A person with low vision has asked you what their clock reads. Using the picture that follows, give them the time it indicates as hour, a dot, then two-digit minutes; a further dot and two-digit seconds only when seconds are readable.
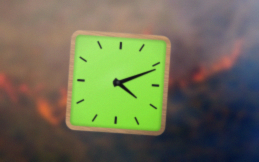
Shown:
4.11
